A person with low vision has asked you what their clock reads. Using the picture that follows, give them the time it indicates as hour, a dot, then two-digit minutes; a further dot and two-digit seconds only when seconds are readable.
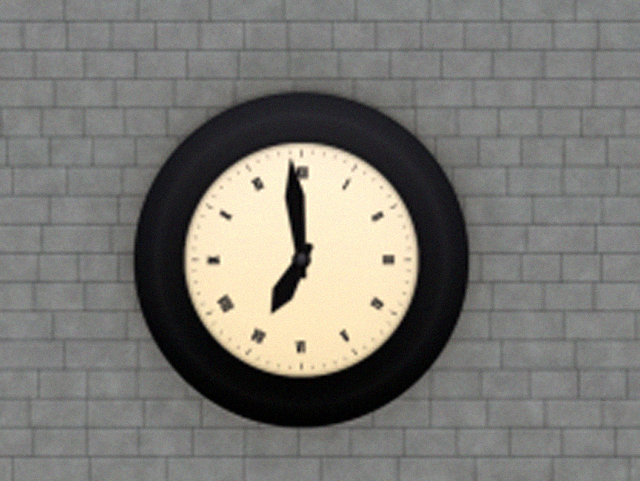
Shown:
6.59
